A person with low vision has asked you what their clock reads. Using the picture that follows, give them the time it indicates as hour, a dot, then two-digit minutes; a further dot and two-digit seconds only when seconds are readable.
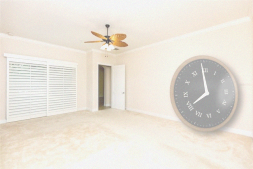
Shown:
7.59
